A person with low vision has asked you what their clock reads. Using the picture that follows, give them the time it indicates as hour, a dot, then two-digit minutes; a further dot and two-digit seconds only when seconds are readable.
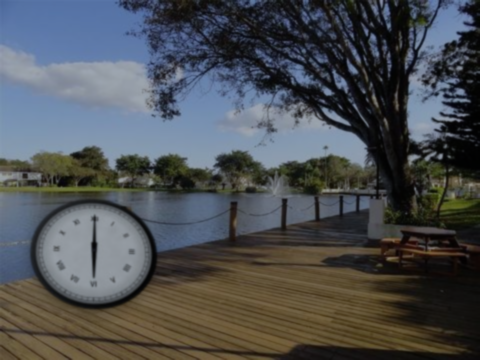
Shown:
6.00
